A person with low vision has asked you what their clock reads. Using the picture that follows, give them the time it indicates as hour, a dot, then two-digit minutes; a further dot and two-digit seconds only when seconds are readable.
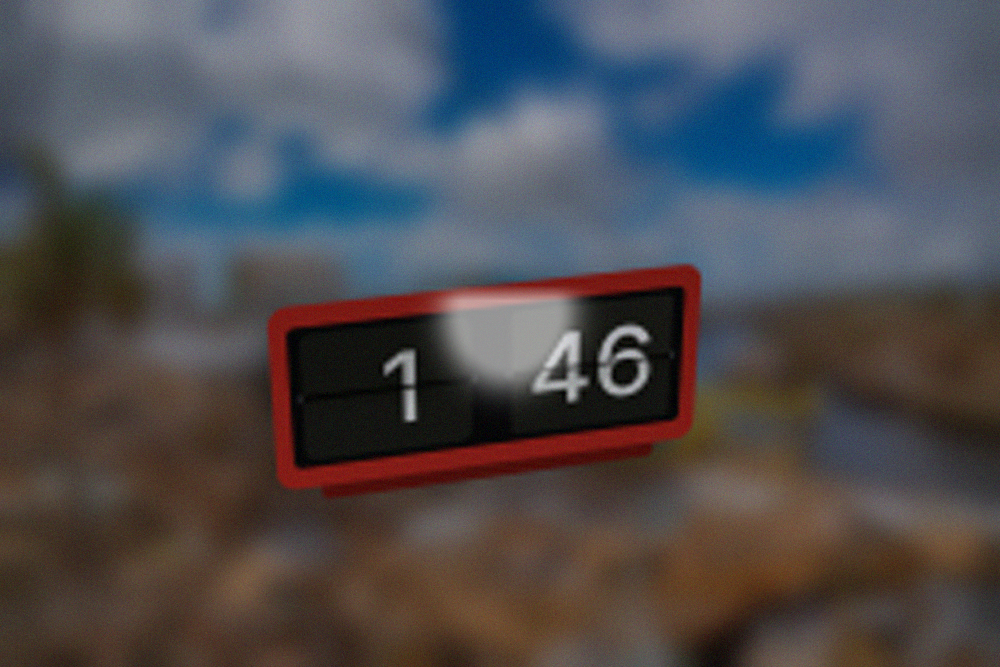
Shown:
1.46
